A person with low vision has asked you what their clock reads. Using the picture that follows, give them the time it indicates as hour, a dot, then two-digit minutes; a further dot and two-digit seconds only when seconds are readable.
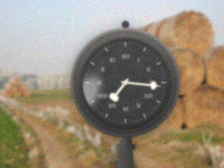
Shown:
7.16
